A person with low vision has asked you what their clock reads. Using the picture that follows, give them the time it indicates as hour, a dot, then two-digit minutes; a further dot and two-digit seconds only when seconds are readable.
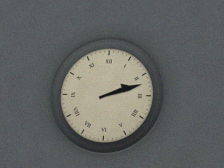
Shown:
2.12
